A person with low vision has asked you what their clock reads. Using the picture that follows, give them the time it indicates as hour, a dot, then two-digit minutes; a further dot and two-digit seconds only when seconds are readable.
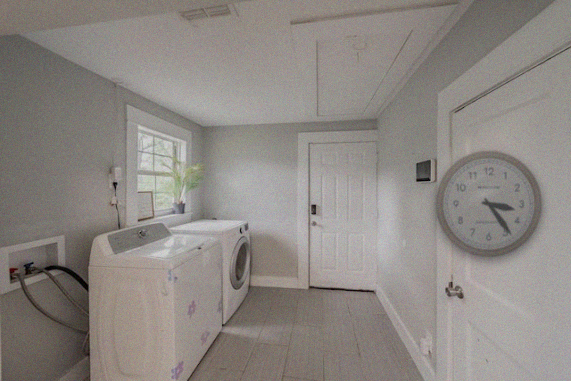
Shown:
3.24
